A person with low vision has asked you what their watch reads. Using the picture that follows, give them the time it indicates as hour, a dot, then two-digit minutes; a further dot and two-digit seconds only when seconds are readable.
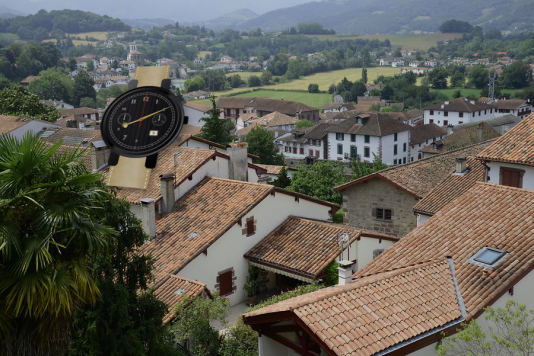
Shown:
8.10
